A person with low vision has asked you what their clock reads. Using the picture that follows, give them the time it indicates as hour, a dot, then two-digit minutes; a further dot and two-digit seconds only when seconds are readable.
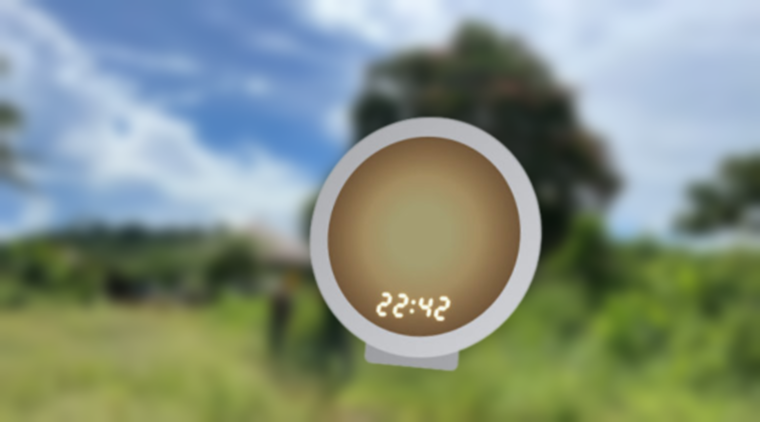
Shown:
22.42
